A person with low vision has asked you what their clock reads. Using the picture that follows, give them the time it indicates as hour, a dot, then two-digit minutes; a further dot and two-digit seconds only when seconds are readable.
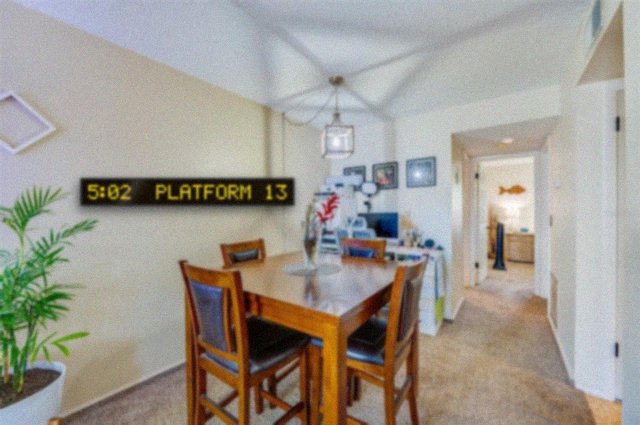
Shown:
5.02
